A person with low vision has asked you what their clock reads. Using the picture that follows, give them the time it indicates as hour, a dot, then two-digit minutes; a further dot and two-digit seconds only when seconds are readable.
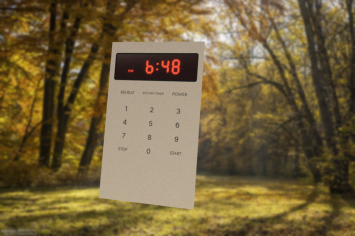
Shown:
6.48
